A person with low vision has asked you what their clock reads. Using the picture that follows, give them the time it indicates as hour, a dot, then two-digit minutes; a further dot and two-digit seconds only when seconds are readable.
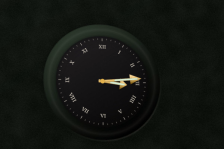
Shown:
3.14
